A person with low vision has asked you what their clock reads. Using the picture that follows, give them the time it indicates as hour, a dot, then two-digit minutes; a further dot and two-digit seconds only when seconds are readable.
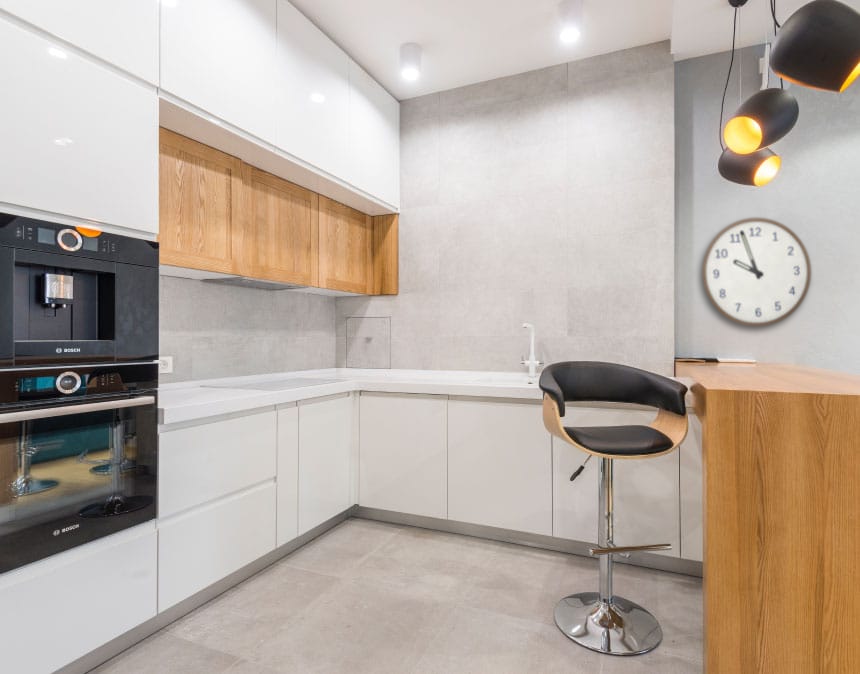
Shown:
9.57
